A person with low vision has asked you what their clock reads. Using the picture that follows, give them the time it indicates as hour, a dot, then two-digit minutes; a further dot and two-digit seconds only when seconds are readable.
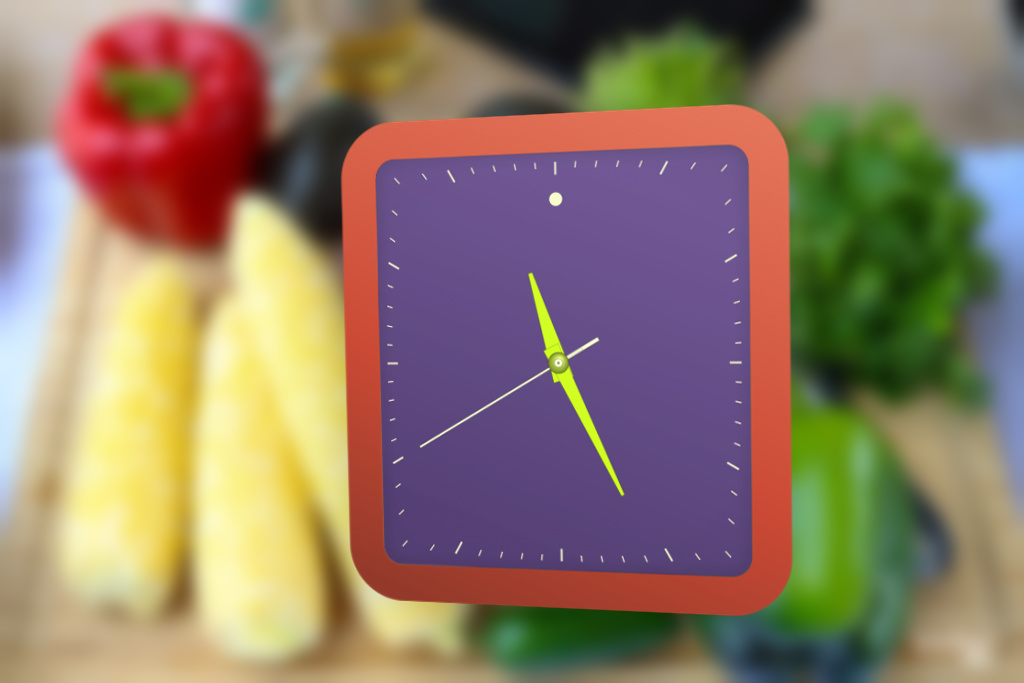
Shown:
11.25.40
